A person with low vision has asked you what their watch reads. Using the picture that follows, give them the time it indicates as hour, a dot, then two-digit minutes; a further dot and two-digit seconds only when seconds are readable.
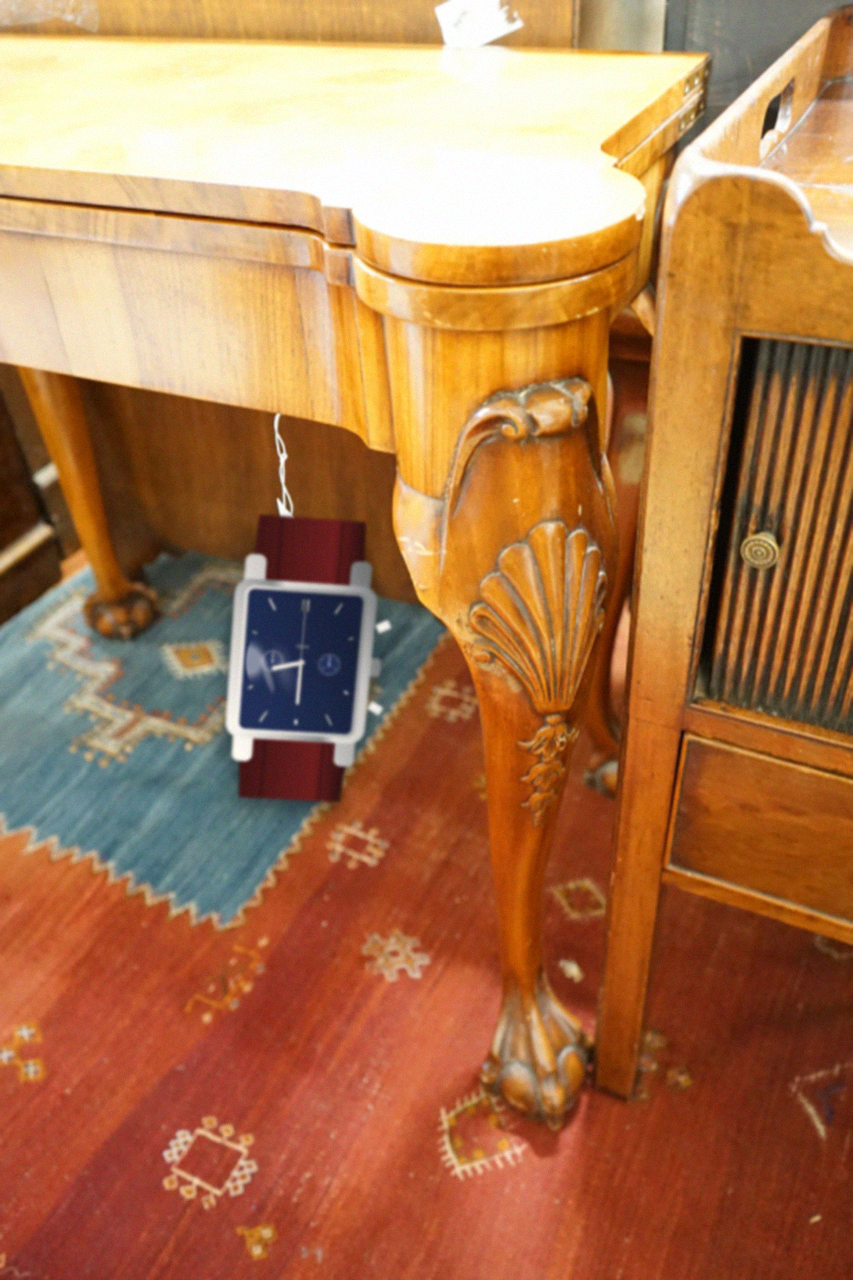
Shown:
8.30
